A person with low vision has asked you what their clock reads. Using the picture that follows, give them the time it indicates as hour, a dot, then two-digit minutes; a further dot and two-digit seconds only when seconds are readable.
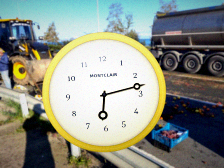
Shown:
6.13
